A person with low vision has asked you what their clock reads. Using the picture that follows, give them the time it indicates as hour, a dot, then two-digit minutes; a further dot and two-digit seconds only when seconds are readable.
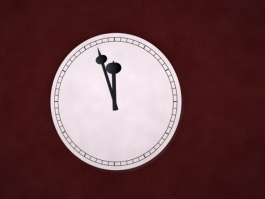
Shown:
11.57
